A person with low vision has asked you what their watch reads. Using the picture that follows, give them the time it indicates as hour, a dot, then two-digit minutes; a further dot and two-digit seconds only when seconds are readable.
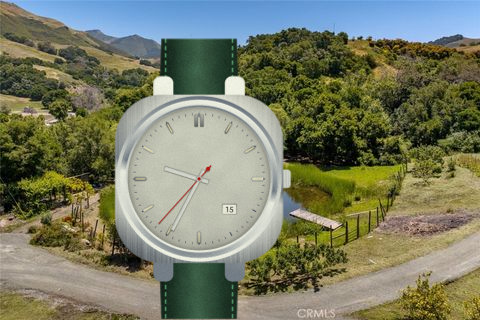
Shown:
9.34.37
